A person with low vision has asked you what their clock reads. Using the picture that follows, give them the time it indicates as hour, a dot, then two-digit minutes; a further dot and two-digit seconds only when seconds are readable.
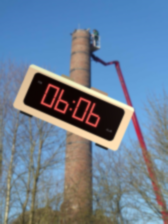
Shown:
6.06
